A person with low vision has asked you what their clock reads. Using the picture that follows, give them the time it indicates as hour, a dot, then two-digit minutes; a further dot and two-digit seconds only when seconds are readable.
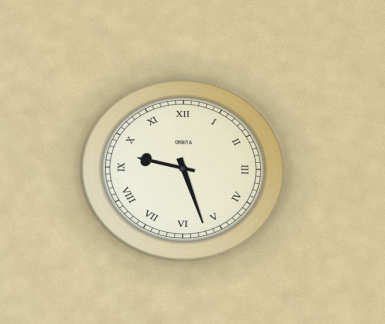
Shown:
9.27
